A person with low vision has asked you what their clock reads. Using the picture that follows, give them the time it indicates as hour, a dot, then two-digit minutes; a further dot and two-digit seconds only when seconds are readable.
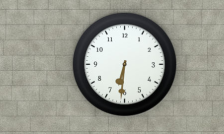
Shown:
6.31
